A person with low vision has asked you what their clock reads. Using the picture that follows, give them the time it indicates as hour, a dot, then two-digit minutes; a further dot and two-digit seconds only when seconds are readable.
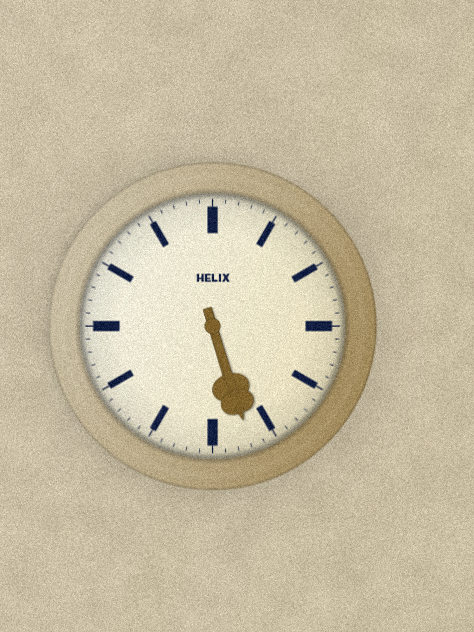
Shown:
5.27
